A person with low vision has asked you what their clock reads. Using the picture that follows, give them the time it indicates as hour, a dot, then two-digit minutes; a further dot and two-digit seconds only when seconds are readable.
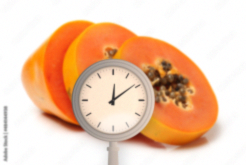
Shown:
12.09
